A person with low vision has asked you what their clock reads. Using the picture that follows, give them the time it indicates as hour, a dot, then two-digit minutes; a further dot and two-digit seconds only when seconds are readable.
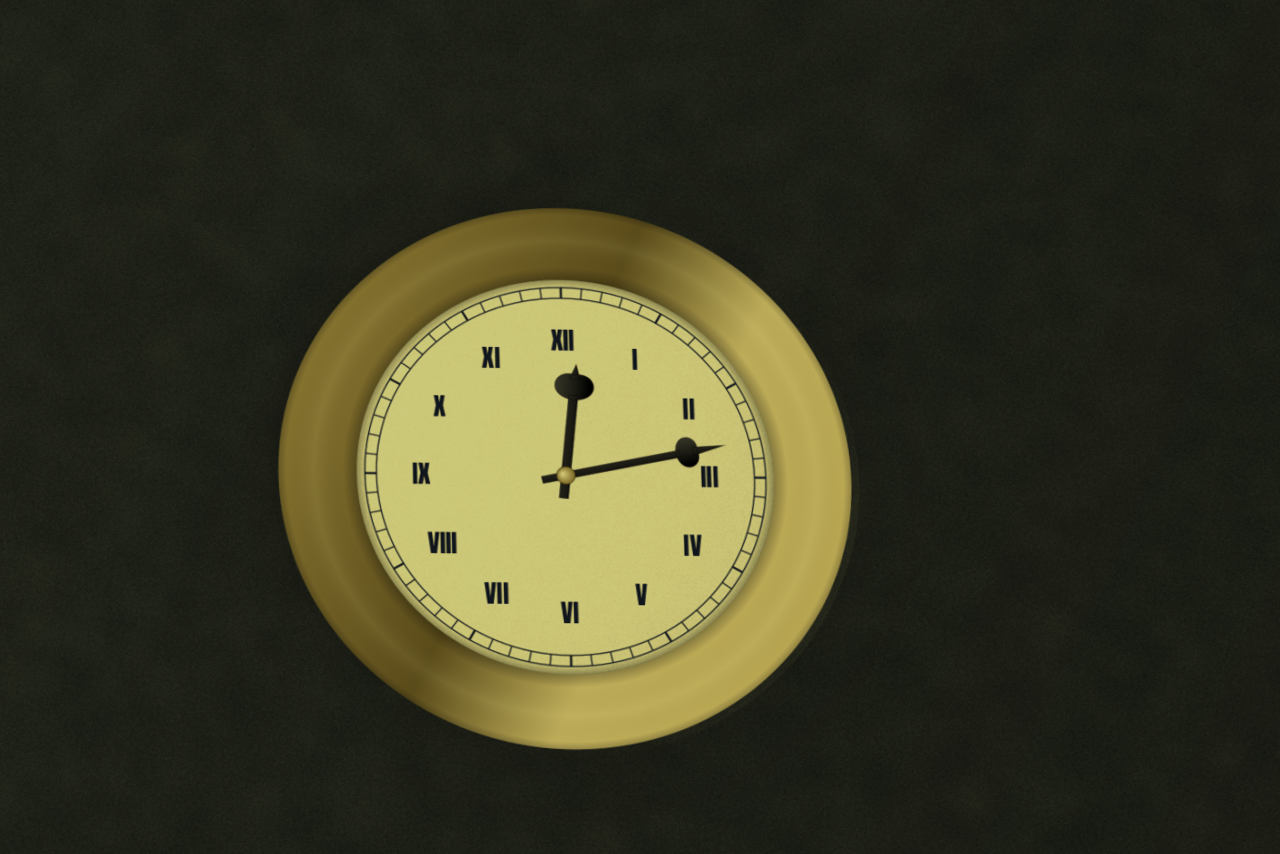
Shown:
12.13
